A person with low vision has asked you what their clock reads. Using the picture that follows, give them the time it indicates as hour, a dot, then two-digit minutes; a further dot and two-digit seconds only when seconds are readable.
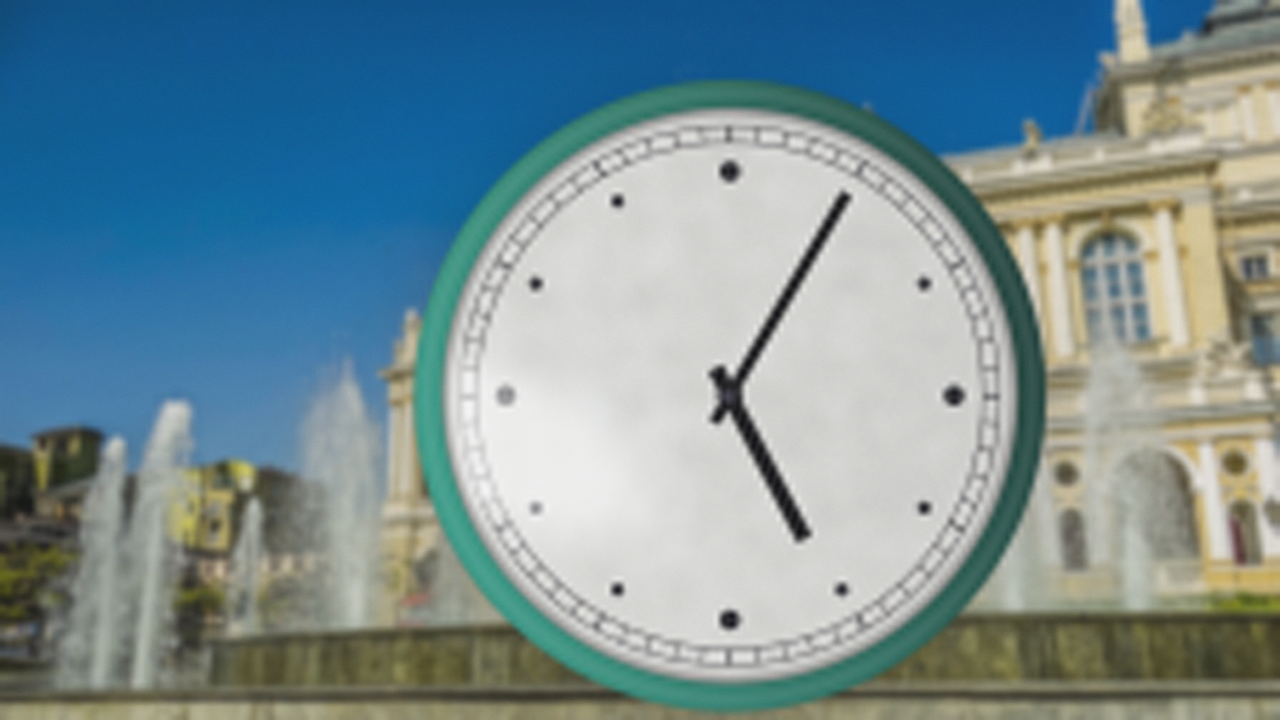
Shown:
5.05
